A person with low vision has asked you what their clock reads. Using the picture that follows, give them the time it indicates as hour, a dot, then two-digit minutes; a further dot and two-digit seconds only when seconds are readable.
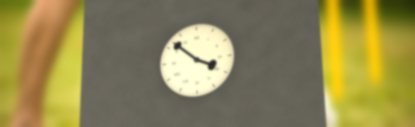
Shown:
3.52
